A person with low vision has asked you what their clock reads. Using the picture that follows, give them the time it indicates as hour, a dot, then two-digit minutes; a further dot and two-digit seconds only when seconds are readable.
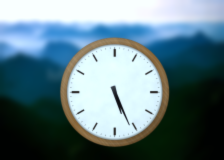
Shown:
5.26
